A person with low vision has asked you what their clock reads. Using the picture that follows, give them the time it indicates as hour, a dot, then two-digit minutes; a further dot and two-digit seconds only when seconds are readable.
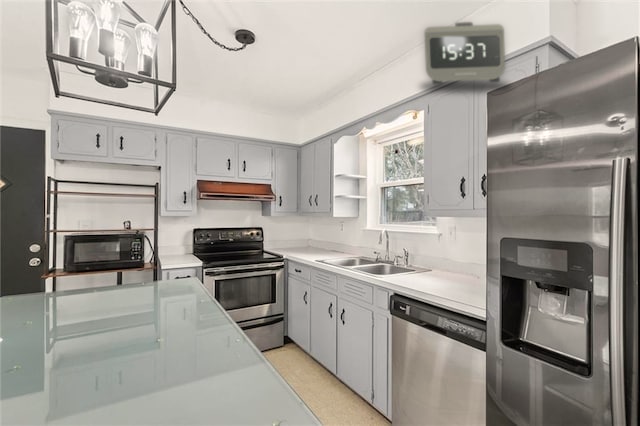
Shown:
15.37
